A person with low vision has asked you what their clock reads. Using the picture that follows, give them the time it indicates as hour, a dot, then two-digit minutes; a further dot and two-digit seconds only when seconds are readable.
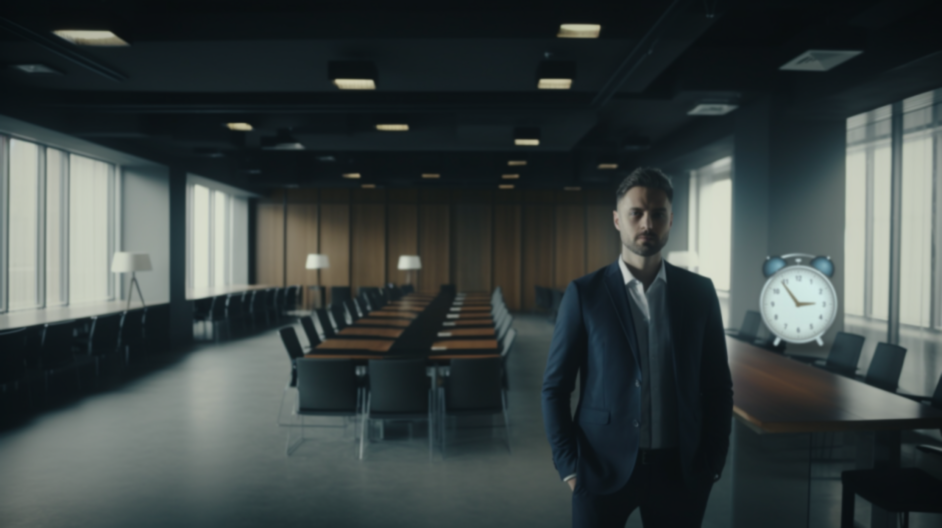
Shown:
2.54
